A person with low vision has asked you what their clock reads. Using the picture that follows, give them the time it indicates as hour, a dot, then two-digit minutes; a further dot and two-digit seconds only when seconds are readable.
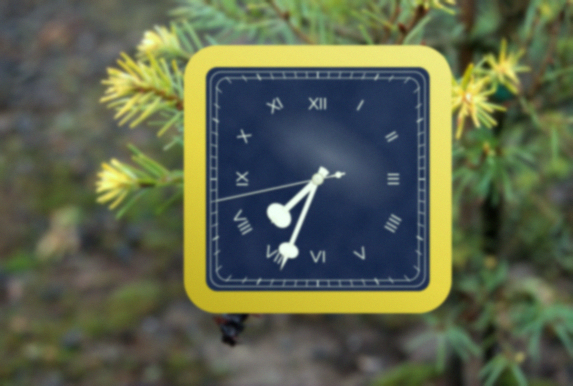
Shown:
7.33.43
